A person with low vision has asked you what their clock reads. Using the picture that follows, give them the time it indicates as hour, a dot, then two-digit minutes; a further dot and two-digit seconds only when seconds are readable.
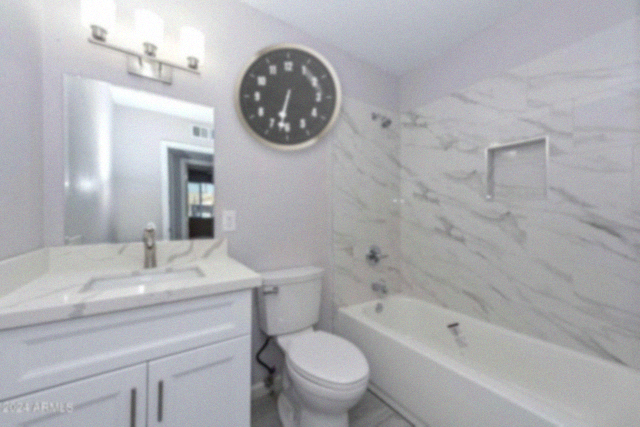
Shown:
6.32
